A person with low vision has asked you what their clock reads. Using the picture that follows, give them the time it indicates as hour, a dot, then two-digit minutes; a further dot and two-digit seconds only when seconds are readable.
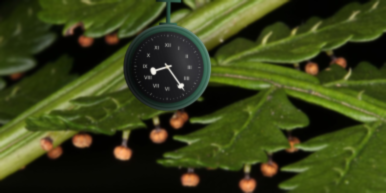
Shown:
8.24
